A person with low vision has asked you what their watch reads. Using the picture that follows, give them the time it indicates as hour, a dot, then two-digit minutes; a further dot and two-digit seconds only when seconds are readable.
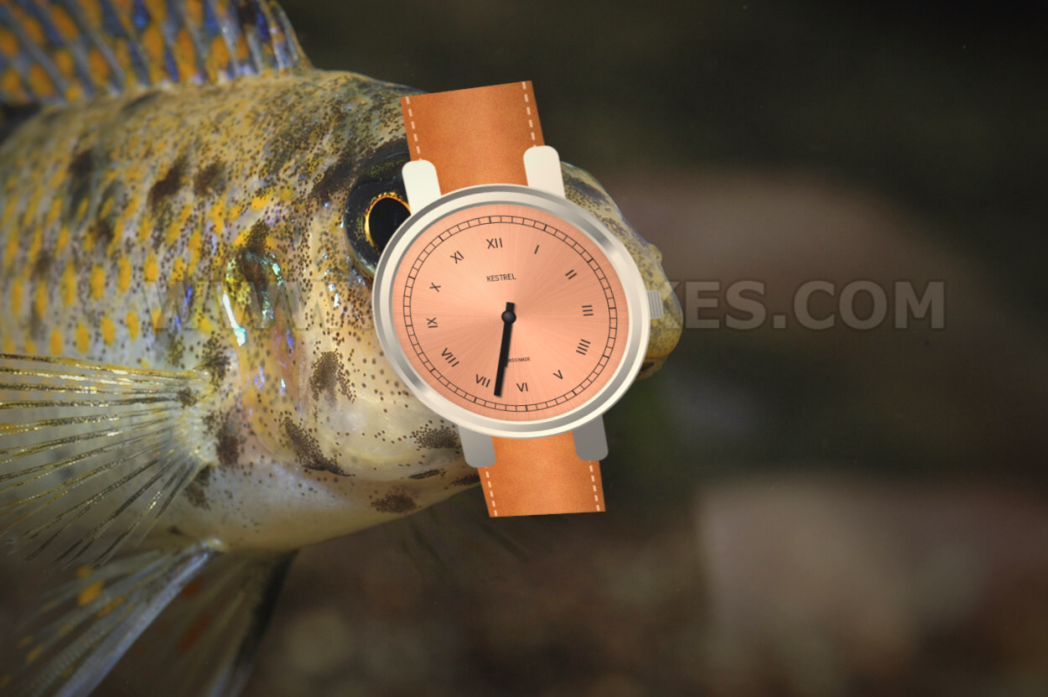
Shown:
6.33
